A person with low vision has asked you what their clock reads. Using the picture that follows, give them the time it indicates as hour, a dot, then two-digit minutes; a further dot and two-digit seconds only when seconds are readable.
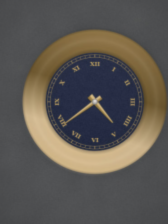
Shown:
4.39
